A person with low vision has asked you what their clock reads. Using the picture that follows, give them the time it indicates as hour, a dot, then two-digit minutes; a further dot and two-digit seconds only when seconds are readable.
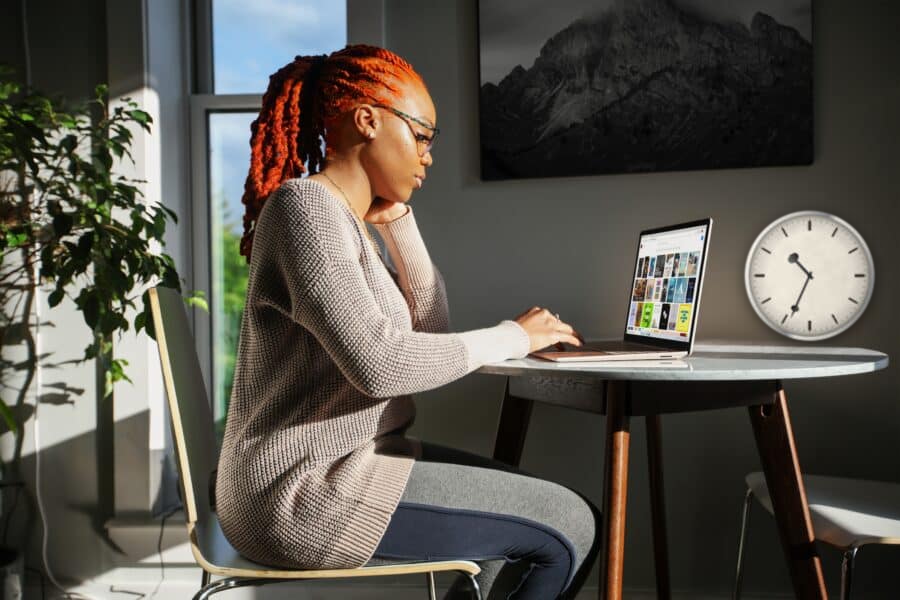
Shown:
10.34
